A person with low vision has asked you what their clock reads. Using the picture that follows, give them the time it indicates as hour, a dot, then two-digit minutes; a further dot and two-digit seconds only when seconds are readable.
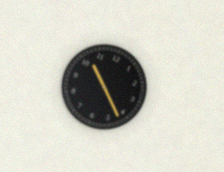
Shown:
10.22
